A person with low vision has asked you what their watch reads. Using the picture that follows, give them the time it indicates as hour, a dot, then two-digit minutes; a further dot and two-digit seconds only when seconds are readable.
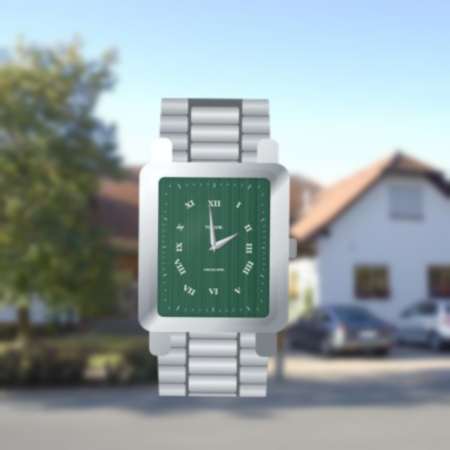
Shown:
1.59
